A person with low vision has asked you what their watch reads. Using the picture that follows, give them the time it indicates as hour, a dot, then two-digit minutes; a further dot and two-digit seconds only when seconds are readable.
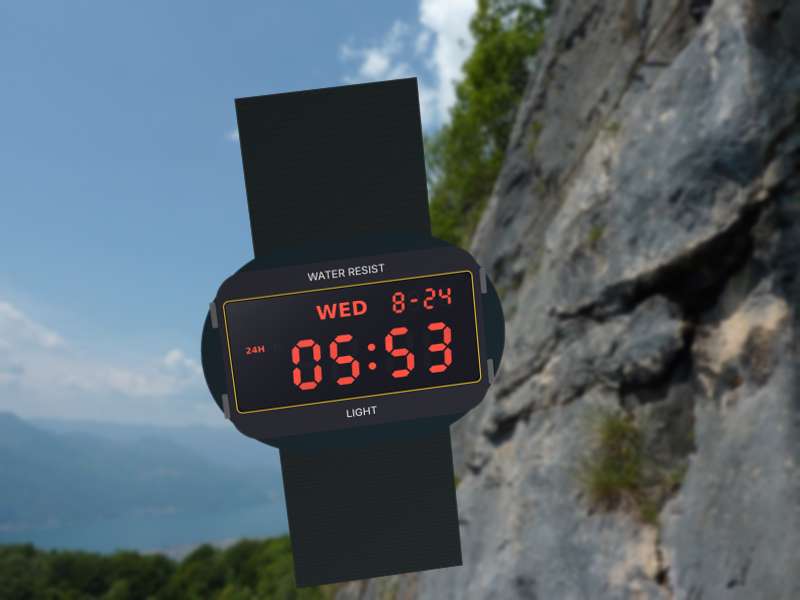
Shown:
5.53
